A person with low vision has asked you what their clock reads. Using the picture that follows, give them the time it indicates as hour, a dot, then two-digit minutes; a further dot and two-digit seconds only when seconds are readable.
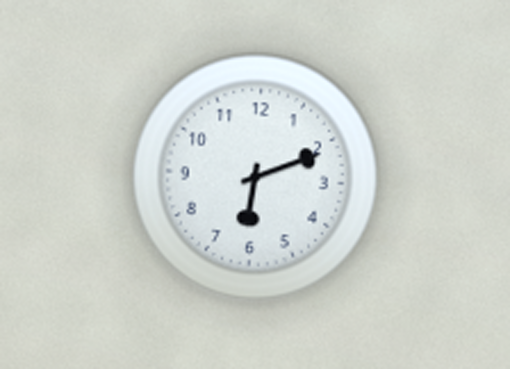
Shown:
6.11
